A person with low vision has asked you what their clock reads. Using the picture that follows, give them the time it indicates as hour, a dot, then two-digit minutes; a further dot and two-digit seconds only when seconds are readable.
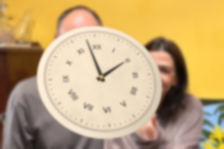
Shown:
1.58
